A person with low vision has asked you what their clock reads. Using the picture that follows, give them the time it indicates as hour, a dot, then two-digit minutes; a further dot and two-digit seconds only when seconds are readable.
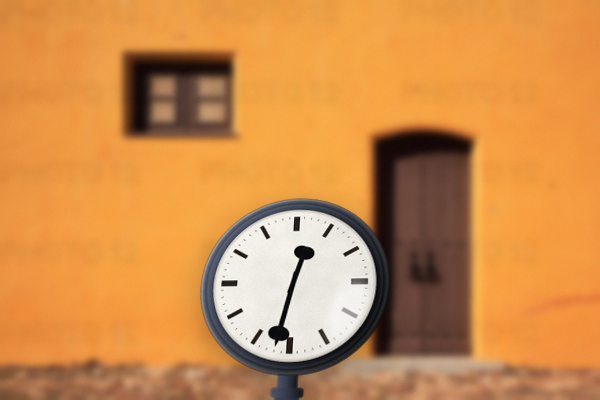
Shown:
12.32
